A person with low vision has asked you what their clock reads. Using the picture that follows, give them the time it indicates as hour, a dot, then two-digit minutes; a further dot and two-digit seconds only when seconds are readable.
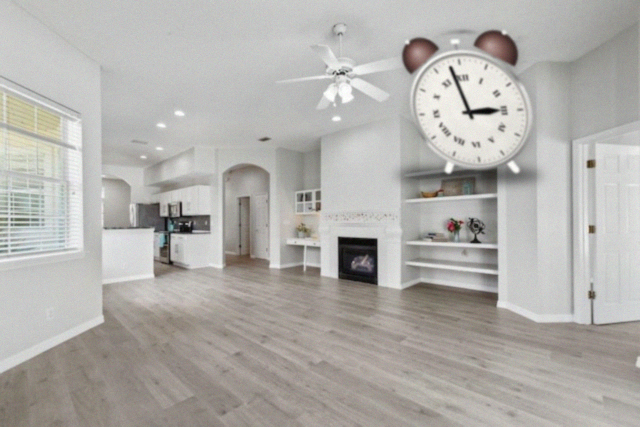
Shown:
2.58
